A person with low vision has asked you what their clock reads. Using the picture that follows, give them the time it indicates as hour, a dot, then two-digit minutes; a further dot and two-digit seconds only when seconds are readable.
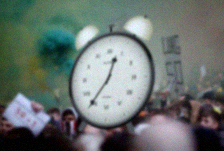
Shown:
12.36
